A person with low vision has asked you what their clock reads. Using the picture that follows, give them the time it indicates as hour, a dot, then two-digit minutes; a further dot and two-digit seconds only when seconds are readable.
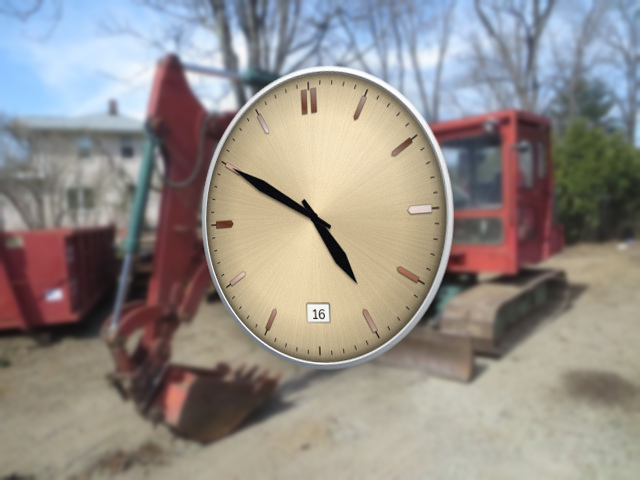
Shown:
4.50
